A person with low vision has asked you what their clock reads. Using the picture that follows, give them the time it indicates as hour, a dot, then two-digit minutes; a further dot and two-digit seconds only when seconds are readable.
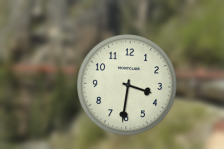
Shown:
3.31
